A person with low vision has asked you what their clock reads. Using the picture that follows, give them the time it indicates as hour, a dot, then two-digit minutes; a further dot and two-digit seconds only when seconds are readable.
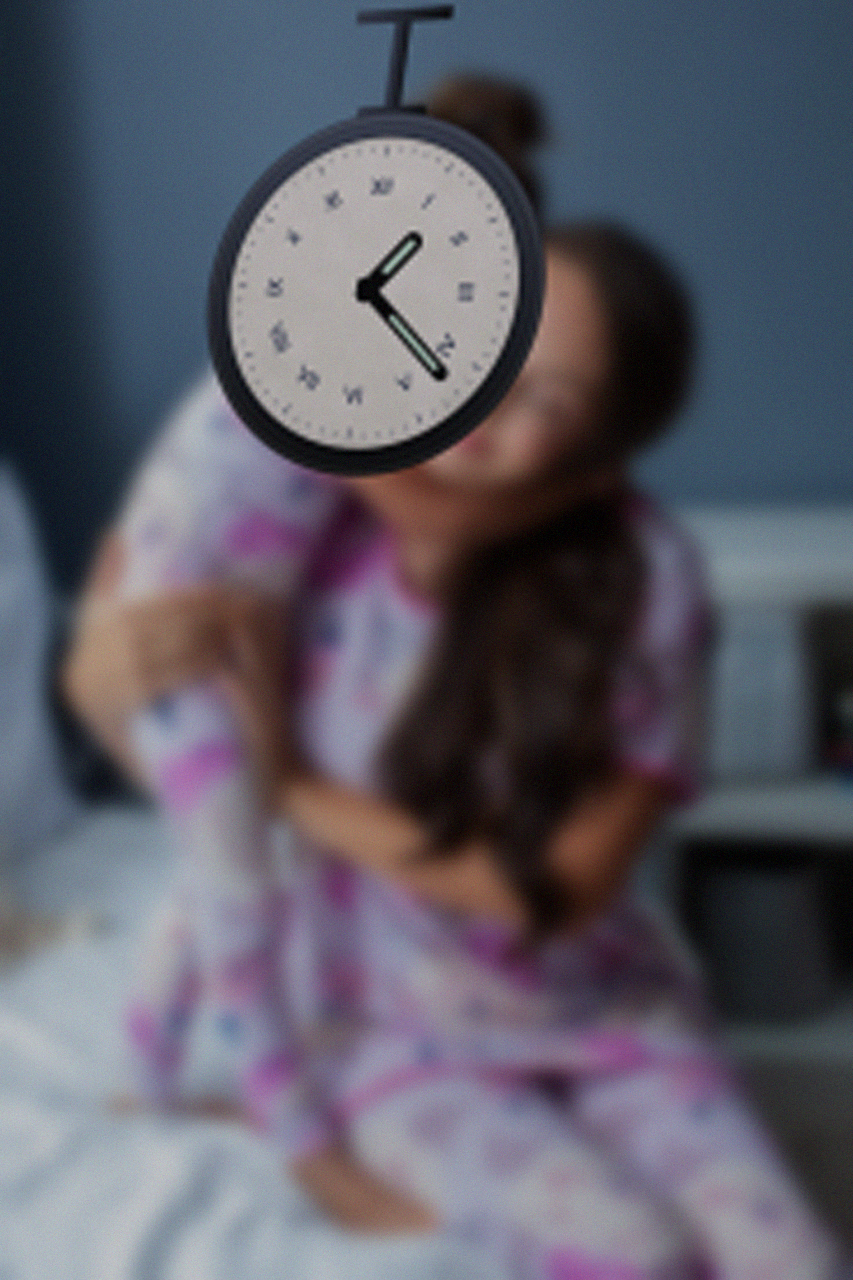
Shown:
1.22
